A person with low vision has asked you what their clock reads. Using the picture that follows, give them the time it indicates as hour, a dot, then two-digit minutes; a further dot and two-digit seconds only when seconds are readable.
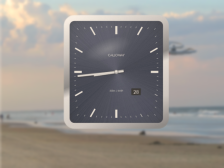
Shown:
8.44
